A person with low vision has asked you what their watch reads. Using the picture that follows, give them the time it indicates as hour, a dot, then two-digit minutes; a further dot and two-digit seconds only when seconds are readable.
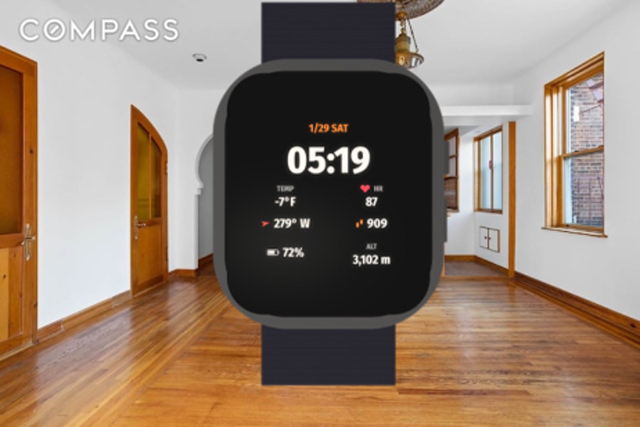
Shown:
5.19
